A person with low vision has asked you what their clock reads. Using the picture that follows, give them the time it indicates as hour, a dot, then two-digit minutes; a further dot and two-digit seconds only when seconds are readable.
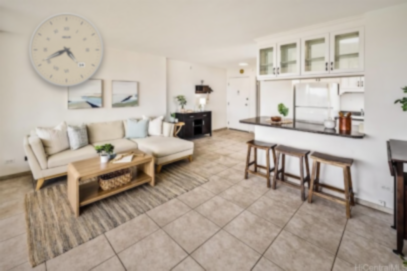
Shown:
4.41
